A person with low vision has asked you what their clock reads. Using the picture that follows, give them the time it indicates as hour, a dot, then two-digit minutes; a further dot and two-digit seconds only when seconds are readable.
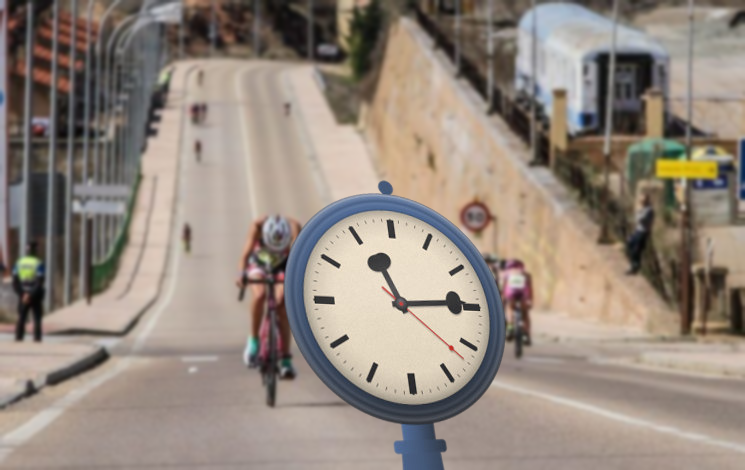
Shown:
11.14.22
